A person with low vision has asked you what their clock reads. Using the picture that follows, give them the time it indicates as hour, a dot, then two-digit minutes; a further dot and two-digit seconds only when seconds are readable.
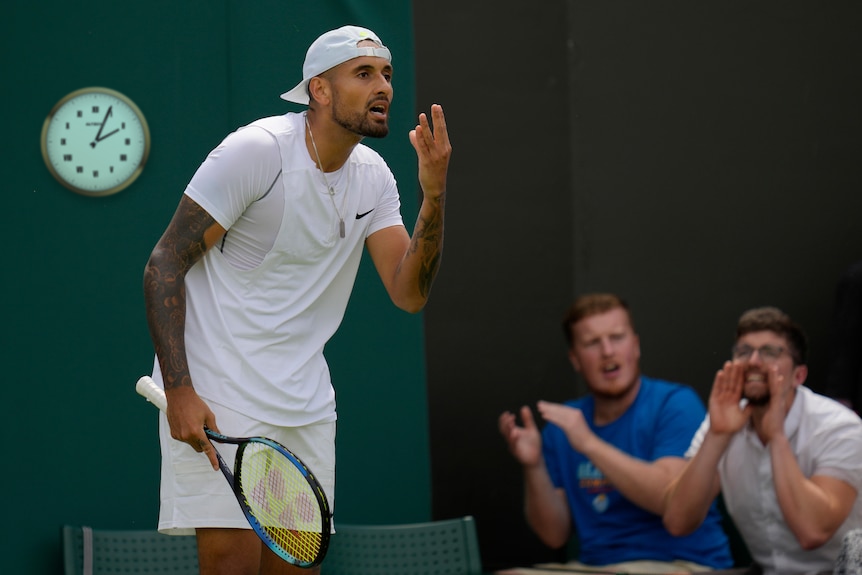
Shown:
2.04
